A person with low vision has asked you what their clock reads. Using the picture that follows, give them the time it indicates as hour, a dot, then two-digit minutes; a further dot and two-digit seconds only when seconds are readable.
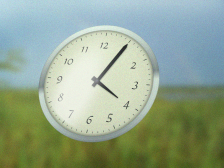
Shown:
4.05
